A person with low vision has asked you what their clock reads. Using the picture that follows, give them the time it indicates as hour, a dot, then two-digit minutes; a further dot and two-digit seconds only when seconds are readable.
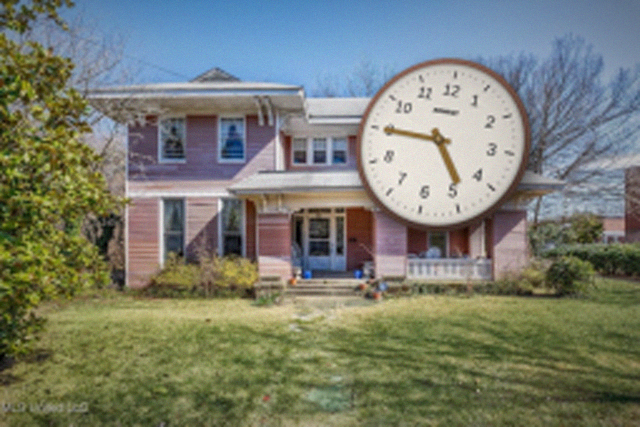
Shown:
4.45
